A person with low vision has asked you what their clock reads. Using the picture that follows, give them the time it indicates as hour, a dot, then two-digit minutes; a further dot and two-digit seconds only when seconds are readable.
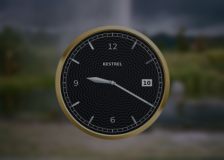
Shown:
9.20
